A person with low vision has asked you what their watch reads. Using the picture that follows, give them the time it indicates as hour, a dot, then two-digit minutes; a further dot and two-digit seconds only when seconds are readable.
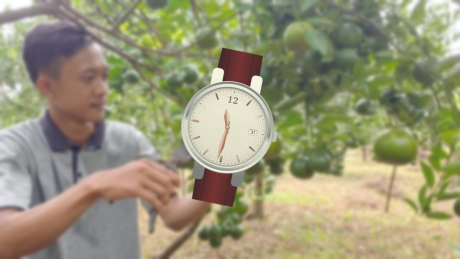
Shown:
11.31
